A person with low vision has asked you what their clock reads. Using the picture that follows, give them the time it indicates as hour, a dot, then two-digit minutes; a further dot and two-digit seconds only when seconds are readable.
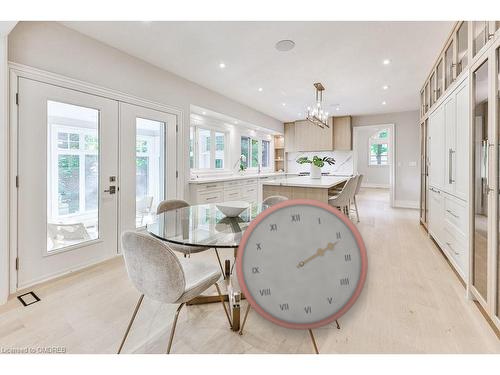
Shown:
2.11
